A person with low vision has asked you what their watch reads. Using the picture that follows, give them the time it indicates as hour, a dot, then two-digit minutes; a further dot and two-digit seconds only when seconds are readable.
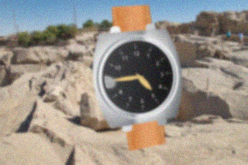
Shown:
4.45
